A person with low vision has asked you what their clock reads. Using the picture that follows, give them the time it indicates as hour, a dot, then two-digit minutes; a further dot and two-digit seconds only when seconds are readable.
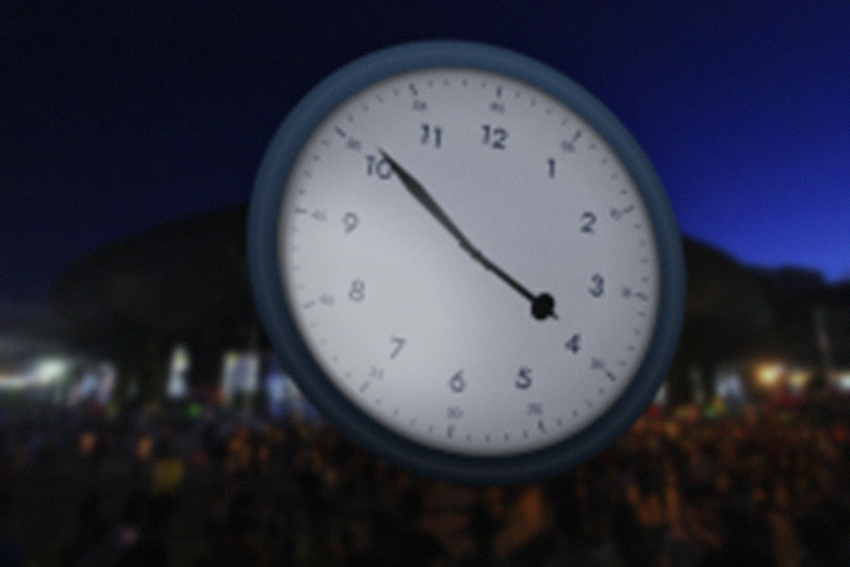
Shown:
3.51
